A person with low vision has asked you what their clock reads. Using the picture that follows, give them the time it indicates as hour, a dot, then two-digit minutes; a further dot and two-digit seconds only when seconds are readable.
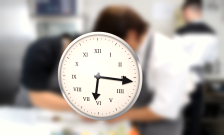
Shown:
6.16
